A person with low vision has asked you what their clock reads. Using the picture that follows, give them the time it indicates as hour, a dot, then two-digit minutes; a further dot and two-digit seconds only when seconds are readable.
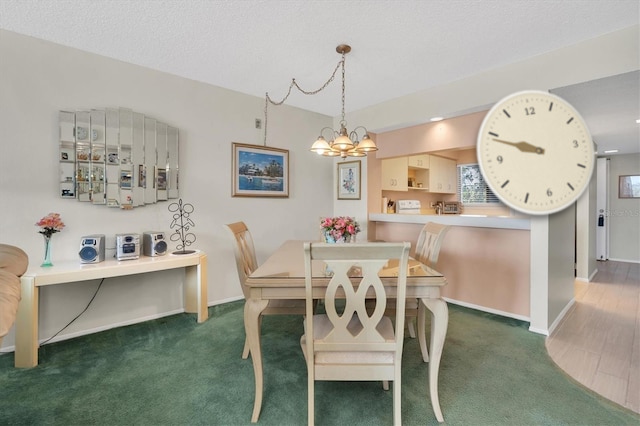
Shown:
9.49
